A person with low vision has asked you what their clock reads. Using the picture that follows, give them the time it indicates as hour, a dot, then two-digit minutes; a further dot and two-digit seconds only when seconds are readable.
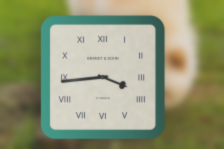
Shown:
3.44
